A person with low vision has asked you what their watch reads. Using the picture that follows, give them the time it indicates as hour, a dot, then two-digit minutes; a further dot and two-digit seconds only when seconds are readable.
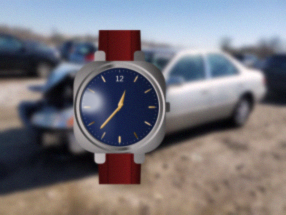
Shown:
12.37
